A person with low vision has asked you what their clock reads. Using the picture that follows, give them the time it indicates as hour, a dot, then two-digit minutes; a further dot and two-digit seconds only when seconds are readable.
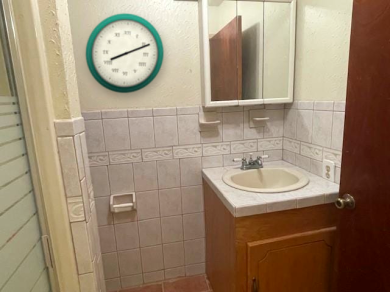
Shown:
8.11
